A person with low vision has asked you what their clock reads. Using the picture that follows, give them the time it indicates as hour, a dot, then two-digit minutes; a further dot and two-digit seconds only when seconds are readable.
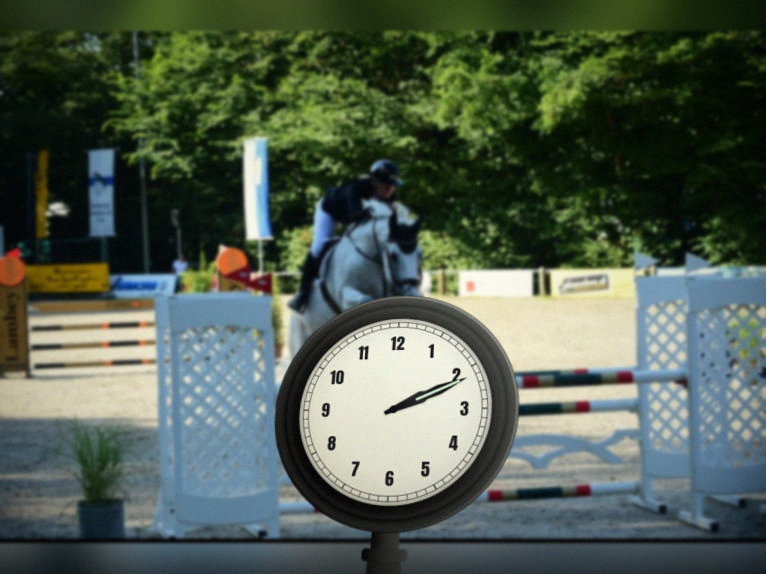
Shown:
2.11
